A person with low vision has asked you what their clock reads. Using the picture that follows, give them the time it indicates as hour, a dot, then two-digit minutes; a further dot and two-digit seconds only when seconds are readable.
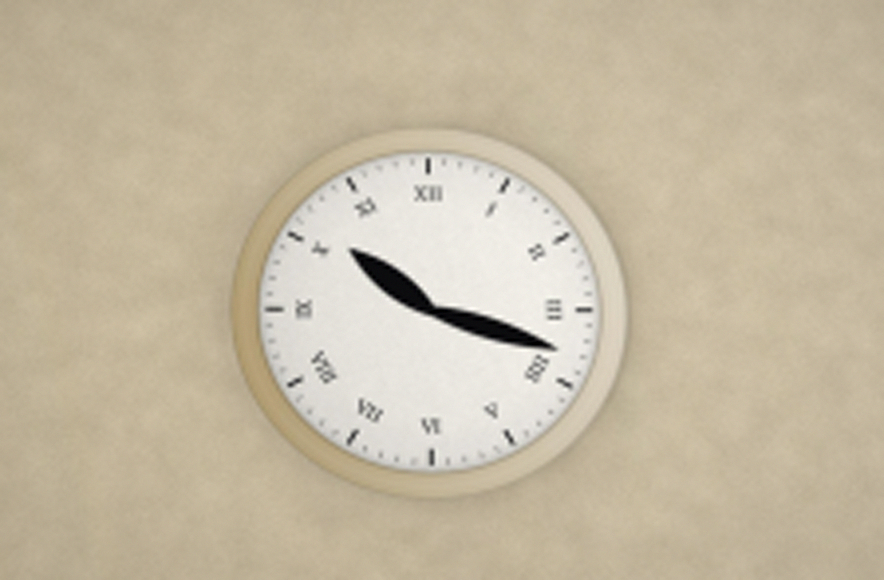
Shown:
10.18
